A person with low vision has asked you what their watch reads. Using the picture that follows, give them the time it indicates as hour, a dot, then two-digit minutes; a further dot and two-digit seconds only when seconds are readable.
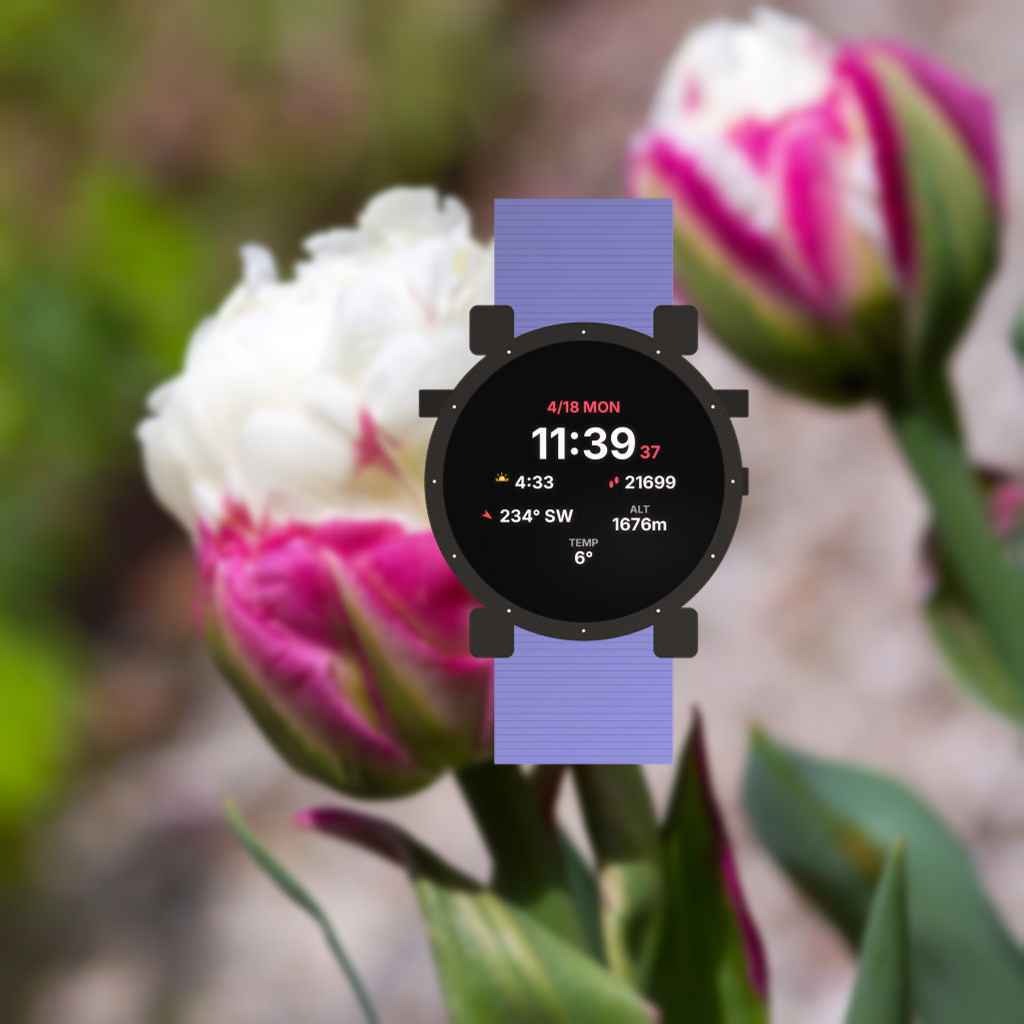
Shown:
11.39.37
